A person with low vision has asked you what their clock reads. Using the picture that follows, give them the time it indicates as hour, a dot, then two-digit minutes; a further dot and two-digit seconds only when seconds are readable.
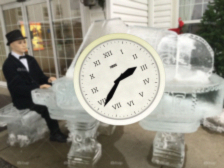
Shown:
2.39
